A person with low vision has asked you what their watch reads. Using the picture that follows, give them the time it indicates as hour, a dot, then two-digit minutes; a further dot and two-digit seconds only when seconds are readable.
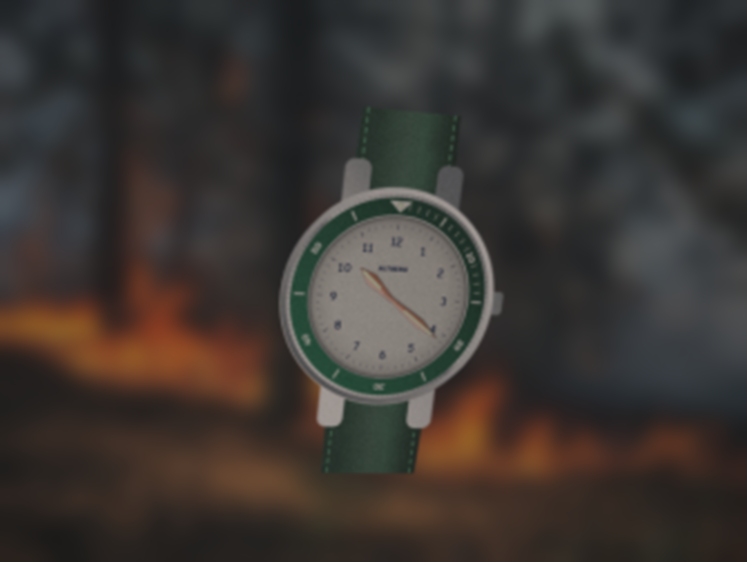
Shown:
10.21
